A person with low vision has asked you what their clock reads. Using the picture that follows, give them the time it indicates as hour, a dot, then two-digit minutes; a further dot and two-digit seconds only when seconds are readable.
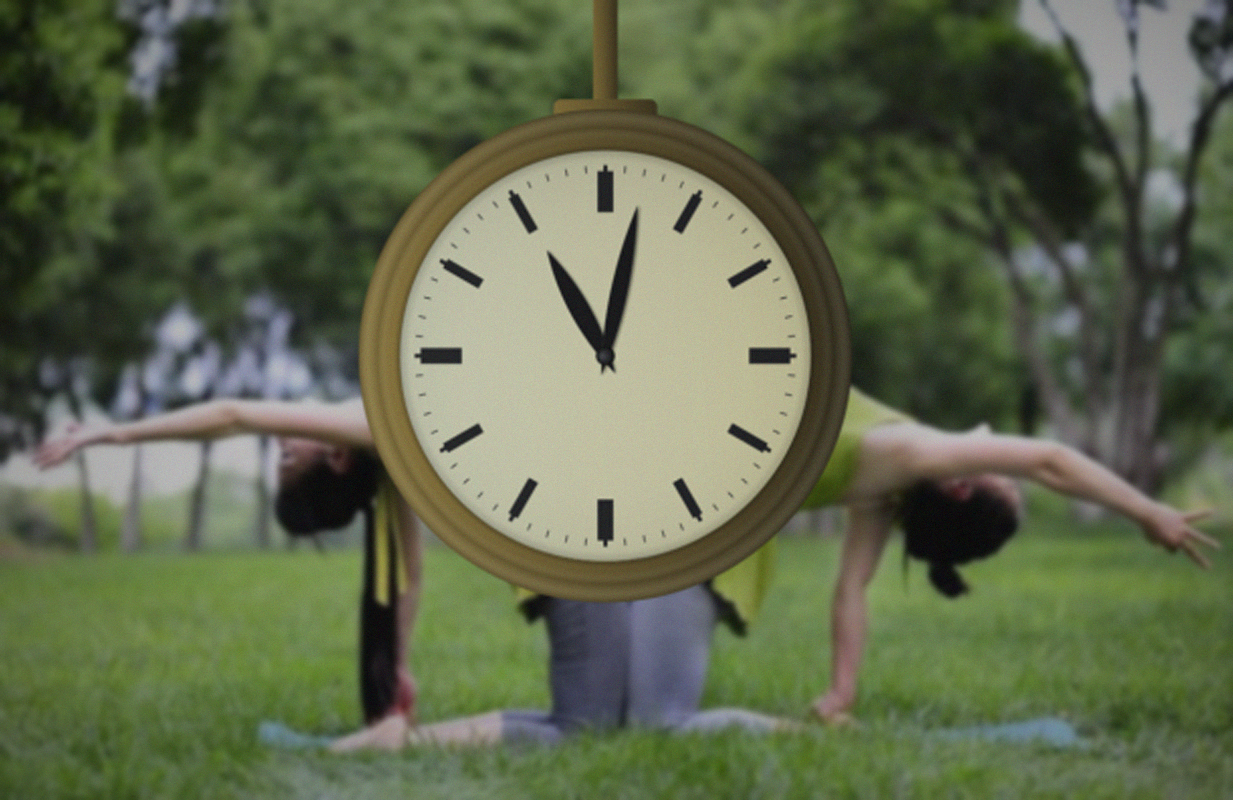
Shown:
11.02
